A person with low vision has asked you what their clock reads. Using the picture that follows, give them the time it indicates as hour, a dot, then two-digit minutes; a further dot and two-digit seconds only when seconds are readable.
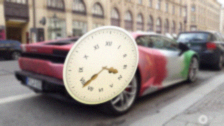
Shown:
3.38
